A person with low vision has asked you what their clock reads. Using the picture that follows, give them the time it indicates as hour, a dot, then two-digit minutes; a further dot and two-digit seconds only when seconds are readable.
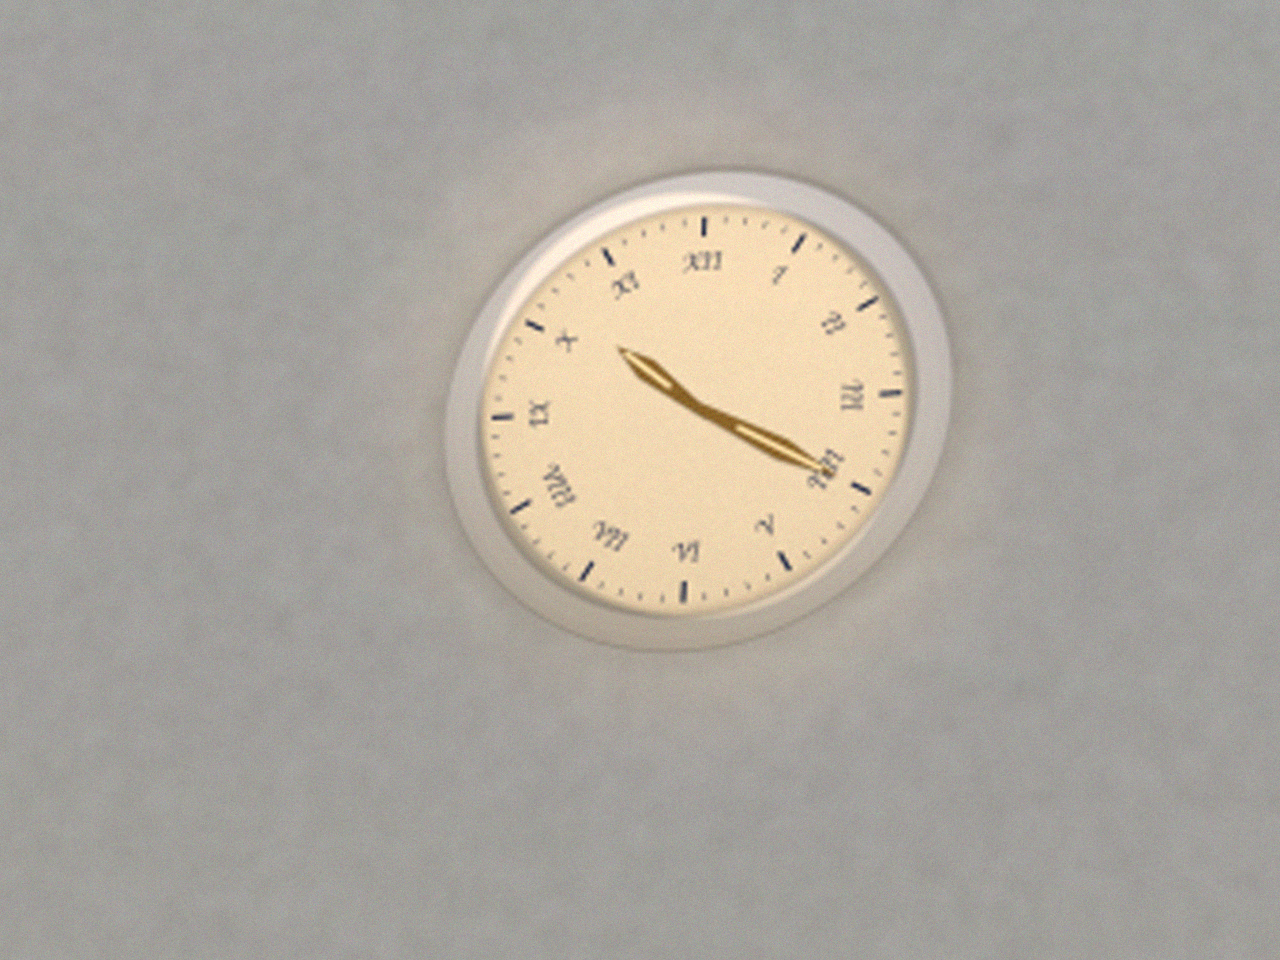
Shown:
10.20
